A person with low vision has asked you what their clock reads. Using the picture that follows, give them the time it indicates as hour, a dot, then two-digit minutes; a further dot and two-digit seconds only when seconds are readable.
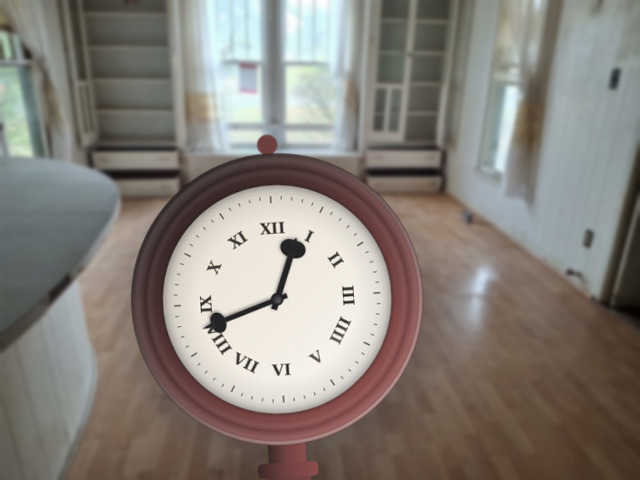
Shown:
12.42
